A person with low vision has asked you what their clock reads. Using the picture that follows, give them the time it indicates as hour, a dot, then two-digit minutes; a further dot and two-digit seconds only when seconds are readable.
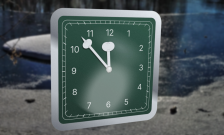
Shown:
11.53
